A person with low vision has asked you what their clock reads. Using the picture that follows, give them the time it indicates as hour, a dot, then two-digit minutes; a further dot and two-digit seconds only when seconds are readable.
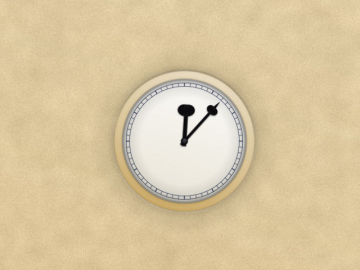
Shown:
12.07
